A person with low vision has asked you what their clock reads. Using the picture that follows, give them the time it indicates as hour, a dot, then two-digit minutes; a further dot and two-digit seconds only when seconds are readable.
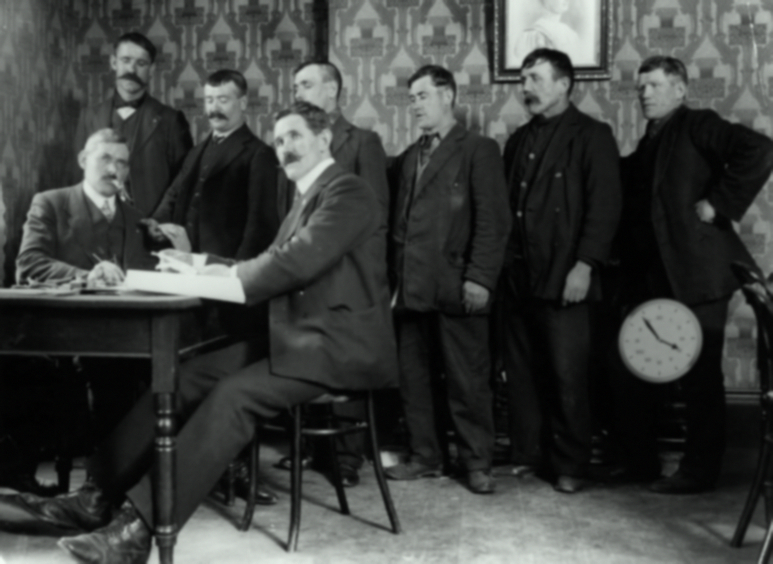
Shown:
3.54
